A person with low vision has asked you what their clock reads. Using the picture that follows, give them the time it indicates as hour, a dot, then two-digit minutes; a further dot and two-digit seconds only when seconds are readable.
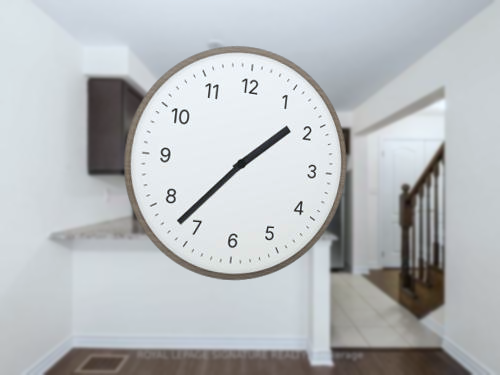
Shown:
1.37
